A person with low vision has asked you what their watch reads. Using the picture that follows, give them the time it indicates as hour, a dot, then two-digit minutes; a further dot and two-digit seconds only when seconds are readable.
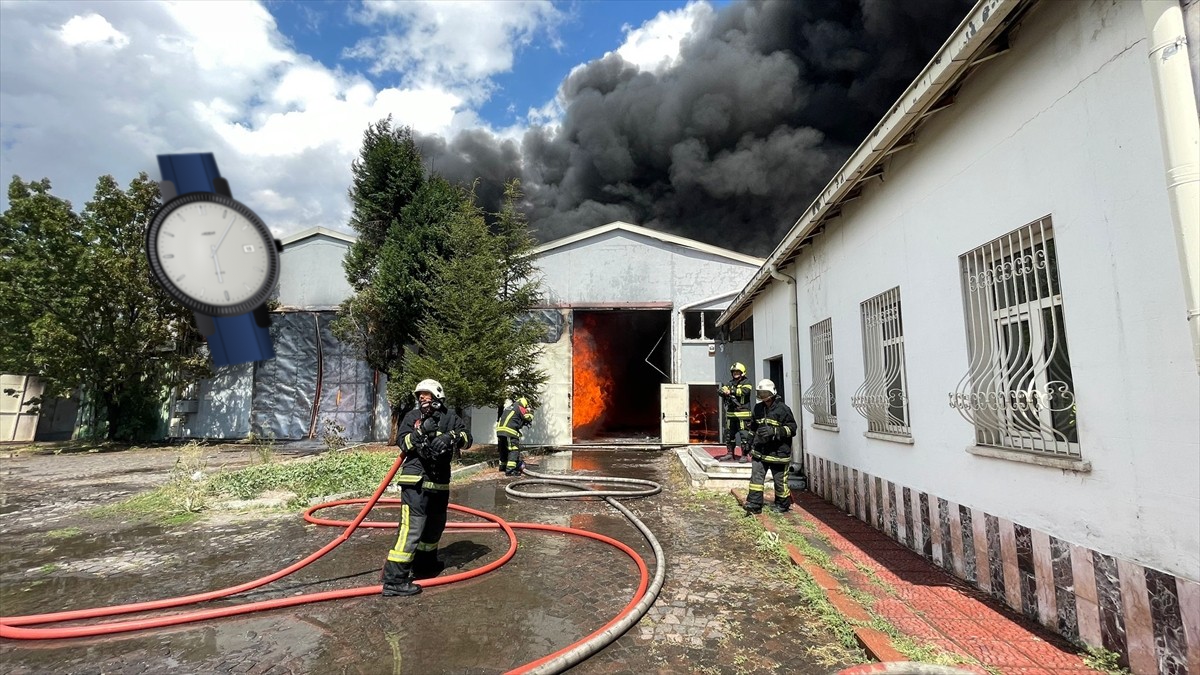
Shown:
6.07
